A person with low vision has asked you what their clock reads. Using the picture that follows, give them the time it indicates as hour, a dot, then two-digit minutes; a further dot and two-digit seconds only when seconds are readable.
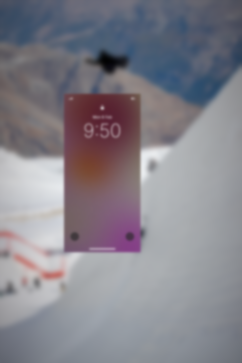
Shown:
9.50
